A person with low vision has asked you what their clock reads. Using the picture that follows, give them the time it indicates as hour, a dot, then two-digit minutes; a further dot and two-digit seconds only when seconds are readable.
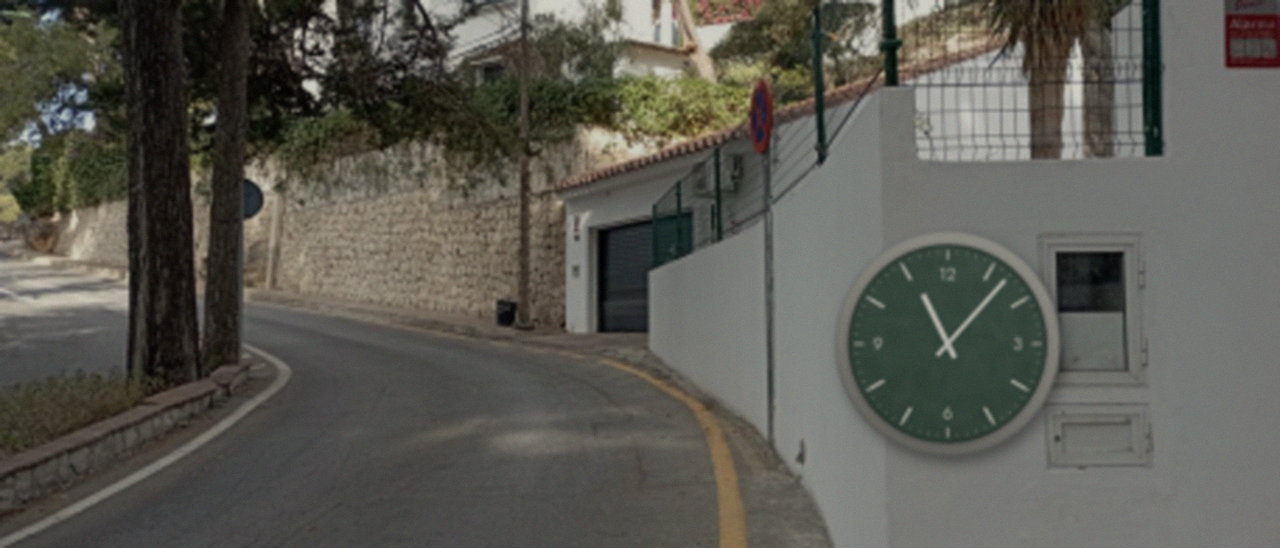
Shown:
11.07
